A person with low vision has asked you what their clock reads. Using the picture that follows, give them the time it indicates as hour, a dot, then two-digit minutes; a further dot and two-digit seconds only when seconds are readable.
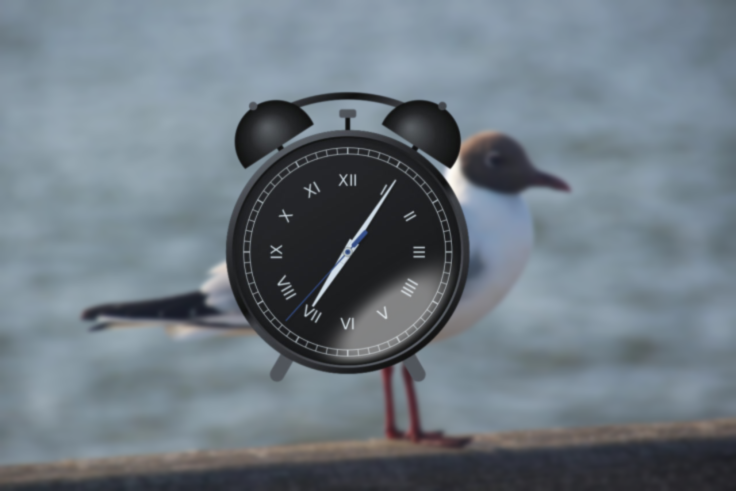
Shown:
7.05.37
